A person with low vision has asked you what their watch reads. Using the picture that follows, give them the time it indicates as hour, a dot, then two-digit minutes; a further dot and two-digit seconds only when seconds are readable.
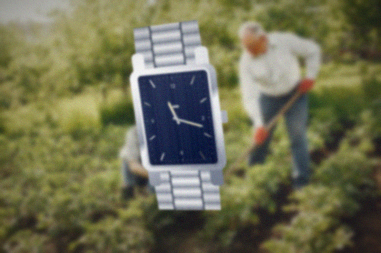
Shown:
11.18
